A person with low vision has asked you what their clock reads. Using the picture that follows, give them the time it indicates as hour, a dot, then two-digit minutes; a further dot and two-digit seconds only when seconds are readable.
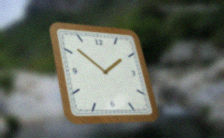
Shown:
1.52
